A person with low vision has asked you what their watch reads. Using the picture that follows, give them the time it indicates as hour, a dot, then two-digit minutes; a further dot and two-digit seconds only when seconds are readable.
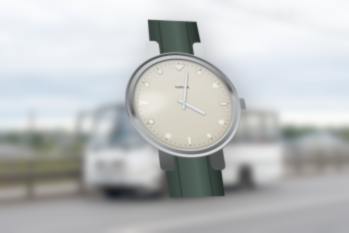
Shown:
4.02
